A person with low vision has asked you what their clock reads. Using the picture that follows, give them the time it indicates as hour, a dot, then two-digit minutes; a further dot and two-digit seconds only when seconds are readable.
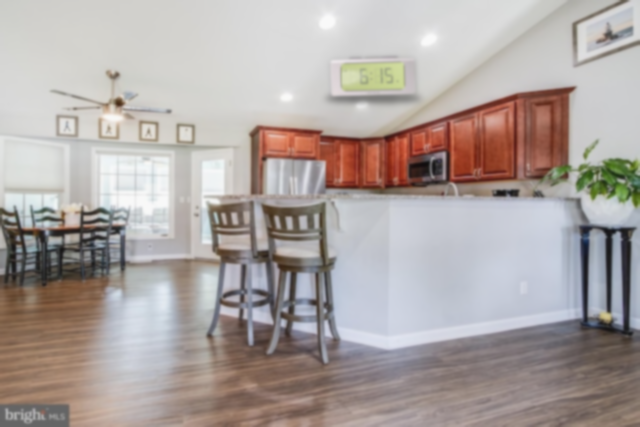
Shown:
6.15
